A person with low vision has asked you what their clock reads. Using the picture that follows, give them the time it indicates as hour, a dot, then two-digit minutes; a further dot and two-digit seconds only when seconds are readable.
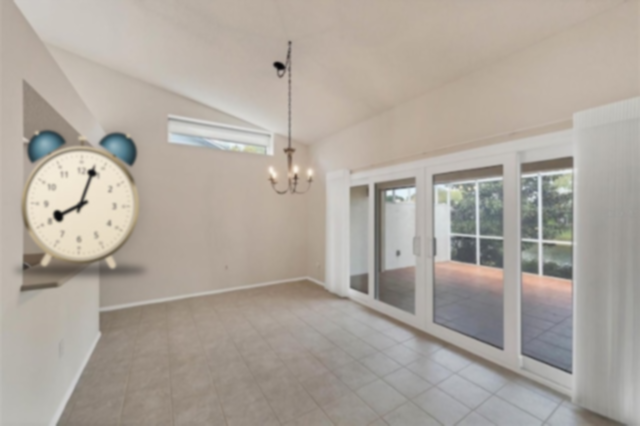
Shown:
8.03
